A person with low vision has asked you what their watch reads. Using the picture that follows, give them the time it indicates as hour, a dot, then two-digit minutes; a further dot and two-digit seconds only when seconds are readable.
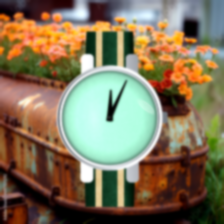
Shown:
12.04
